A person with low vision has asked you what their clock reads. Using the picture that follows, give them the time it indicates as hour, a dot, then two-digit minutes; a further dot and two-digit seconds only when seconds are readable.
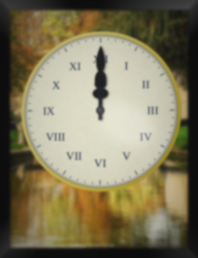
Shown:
12.00
